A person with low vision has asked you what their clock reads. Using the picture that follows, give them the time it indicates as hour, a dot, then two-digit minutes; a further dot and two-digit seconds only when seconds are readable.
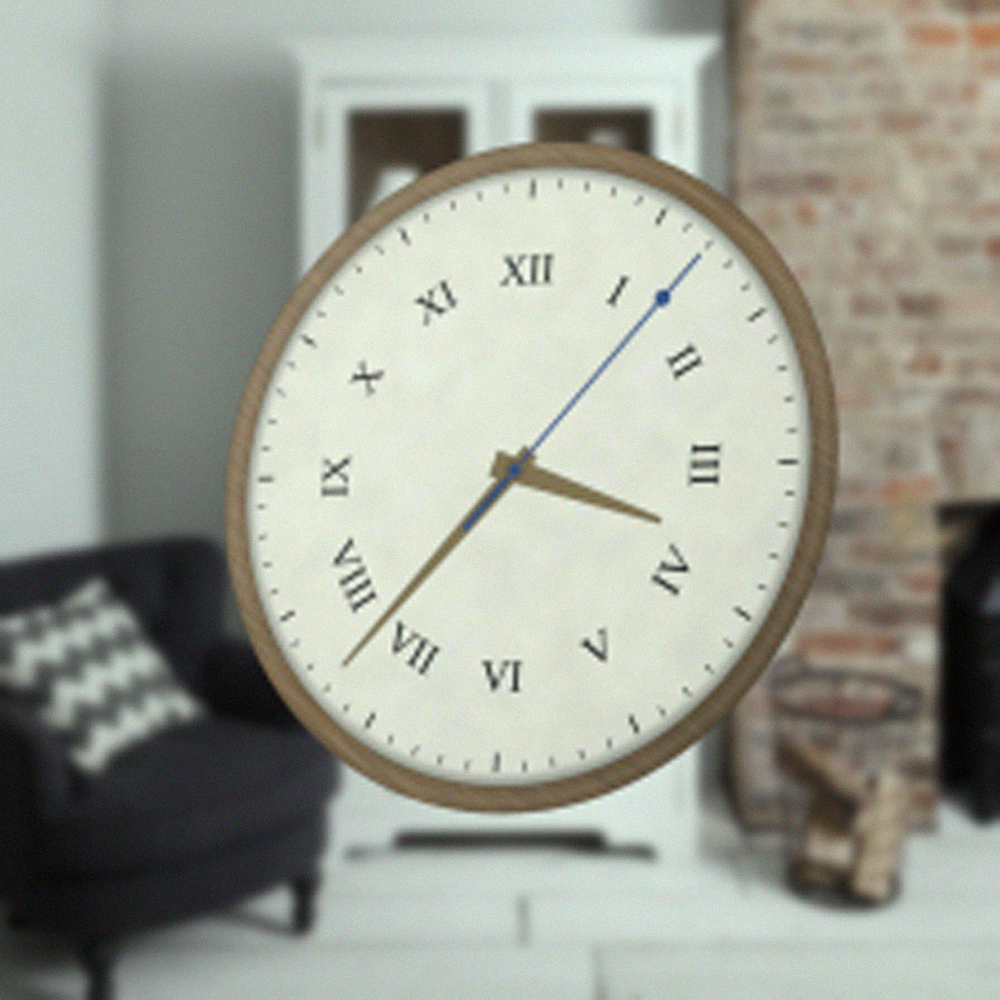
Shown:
3.37.07
